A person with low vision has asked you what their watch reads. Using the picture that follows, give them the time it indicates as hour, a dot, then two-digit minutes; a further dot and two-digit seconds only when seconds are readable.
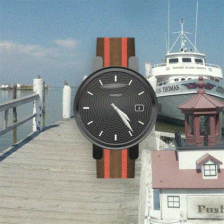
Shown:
4.24
